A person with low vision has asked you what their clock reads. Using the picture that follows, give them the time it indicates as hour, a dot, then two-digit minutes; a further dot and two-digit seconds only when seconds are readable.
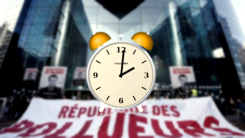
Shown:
2.01
